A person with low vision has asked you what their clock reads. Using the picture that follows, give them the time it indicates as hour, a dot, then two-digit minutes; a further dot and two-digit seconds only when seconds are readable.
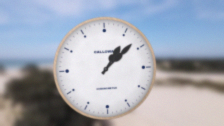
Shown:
1.08
